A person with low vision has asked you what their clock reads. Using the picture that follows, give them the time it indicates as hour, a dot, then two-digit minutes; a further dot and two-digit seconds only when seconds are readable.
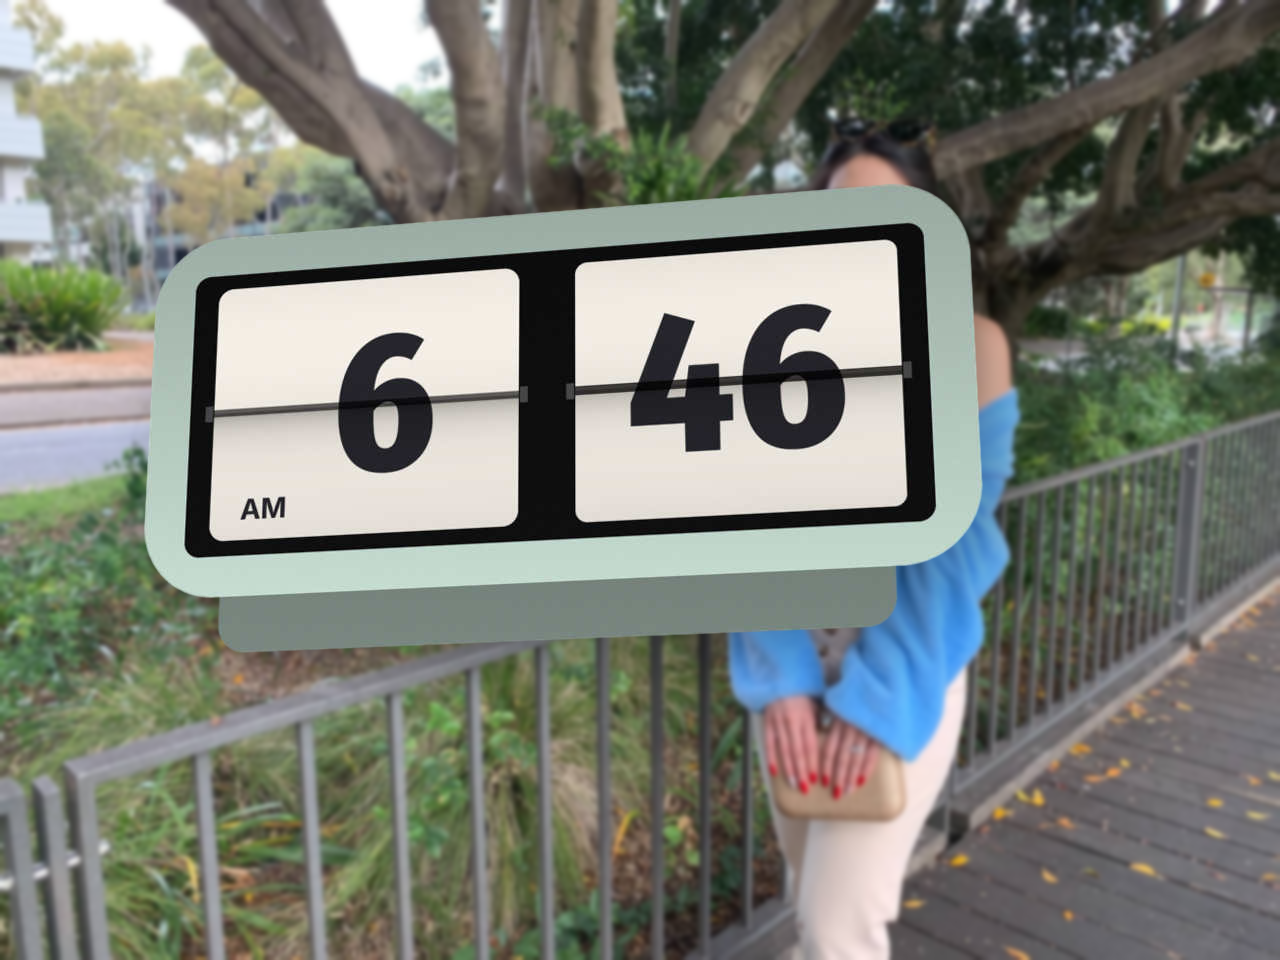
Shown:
6.46
